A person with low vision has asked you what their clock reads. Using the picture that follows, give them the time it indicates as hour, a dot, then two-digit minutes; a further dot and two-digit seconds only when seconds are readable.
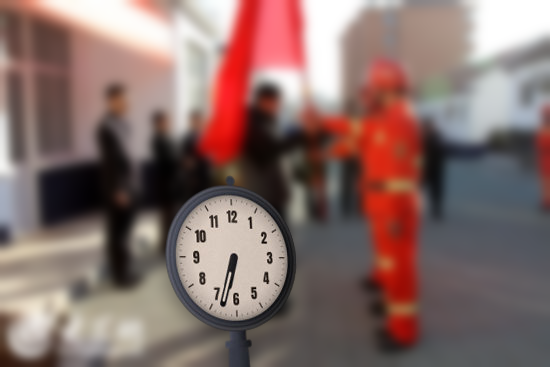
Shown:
6.33
